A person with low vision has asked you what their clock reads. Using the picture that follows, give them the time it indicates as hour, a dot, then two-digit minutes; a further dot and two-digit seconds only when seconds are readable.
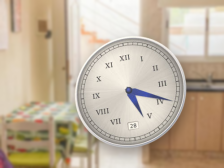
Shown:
5.19
